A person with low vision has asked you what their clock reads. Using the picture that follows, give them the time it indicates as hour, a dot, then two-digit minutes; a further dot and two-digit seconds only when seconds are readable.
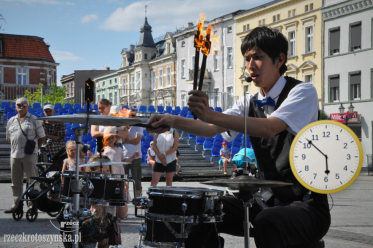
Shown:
5.52
